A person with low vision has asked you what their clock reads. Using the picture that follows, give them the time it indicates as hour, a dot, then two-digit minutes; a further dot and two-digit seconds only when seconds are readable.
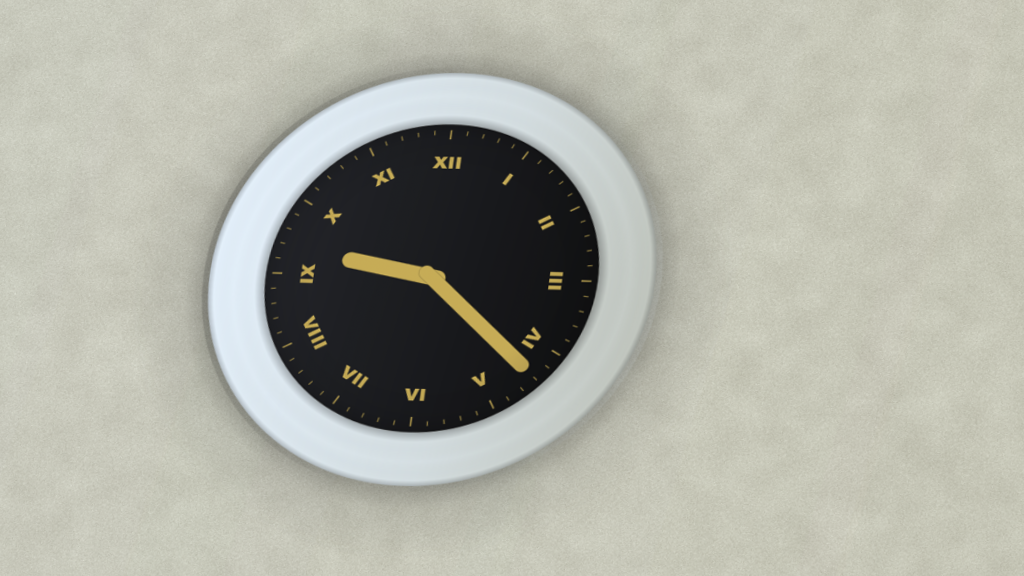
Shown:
9.22
